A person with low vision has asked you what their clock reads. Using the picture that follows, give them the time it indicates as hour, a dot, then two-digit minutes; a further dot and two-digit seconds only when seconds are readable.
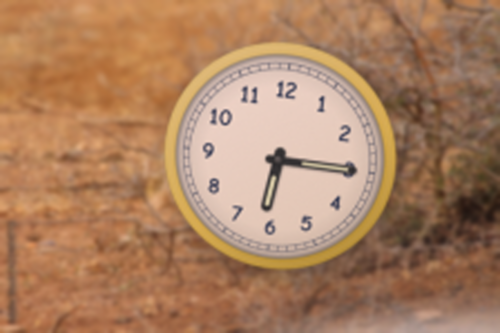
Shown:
6.15
